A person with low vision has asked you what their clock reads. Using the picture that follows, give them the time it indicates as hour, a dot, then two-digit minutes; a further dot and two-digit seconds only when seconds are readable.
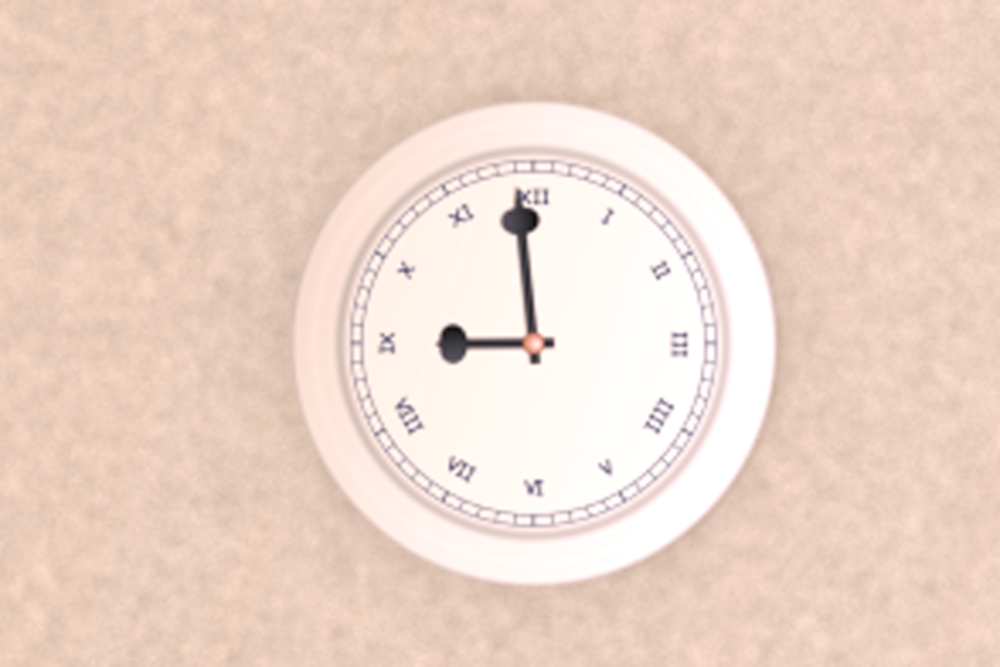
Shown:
8.59
